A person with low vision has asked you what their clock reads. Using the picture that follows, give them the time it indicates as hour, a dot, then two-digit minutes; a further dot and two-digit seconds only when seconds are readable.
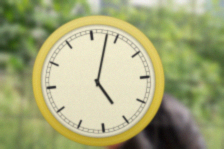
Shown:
5.03
